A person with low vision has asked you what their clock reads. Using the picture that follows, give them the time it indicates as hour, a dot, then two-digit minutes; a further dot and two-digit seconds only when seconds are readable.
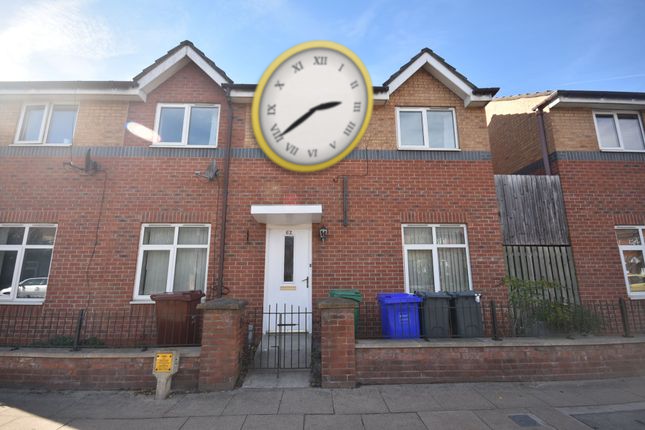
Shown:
2.39
